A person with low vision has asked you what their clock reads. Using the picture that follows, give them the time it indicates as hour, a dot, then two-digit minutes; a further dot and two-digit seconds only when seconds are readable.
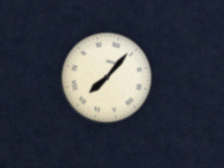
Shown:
7.04
